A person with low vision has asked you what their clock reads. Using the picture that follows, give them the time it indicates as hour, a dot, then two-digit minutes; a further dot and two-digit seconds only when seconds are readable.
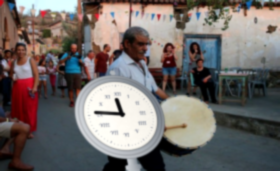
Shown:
11.46
